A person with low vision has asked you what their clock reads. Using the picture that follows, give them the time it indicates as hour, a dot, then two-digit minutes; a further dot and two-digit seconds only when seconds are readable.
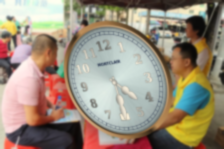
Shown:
4.30
